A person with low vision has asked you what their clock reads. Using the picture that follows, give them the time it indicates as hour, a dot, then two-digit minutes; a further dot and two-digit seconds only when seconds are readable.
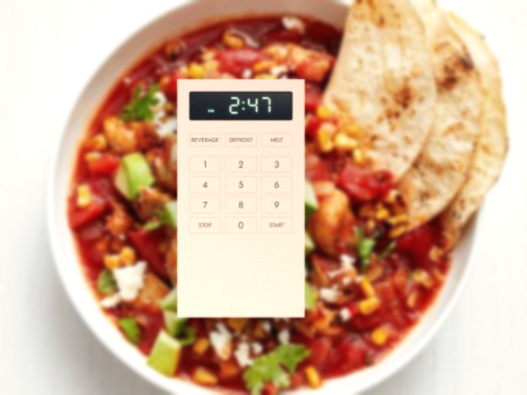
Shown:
2.47
